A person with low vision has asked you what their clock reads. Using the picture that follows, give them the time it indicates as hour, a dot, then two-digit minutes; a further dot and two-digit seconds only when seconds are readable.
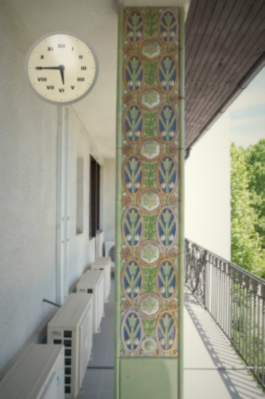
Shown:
5.45
